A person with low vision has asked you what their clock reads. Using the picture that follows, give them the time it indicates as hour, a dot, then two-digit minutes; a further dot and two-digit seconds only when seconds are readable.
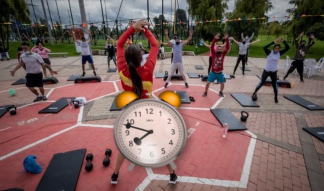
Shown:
7.48
